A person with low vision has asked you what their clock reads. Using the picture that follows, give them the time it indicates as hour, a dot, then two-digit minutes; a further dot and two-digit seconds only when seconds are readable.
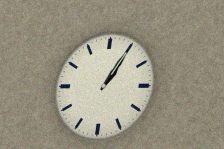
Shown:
1.05
